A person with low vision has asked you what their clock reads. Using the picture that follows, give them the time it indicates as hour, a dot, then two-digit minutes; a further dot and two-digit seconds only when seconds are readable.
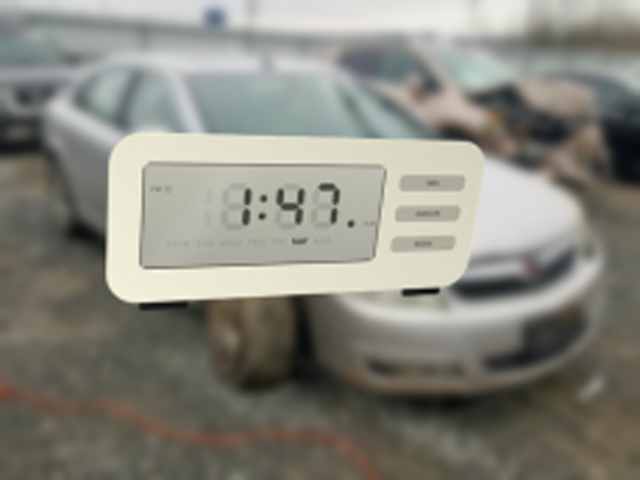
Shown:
1.47
